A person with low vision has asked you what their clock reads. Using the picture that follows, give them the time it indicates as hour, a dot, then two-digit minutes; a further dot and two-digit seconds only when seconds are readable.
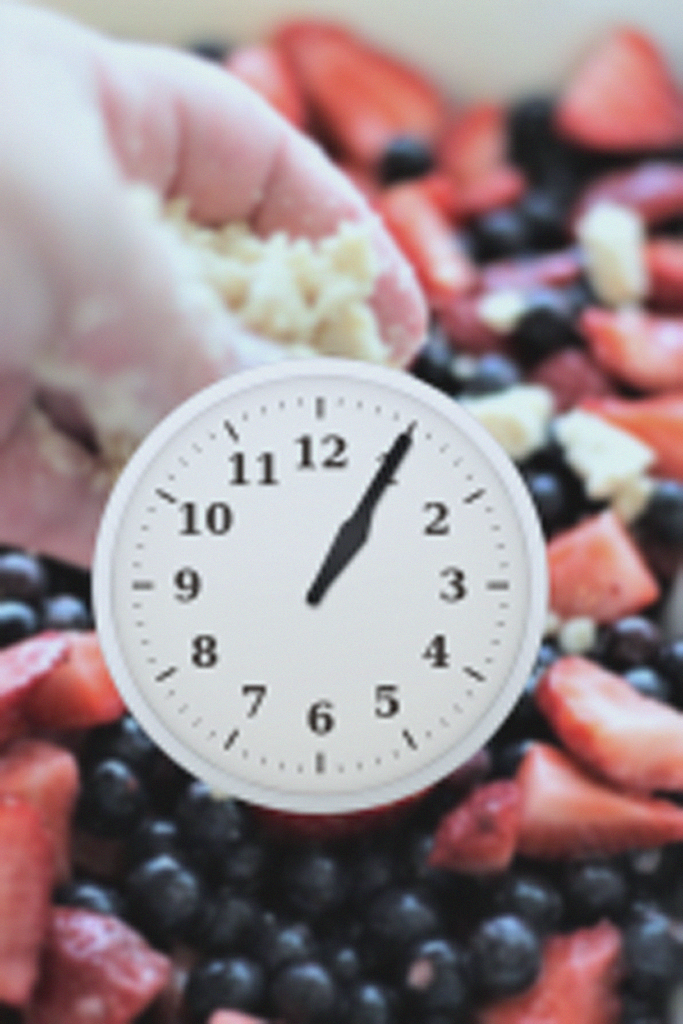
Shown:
1.05
